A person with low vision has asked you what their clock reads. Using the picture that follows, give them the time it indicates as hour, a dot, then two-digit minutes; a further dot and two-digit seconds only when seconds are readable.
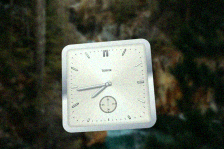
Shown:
7.44
